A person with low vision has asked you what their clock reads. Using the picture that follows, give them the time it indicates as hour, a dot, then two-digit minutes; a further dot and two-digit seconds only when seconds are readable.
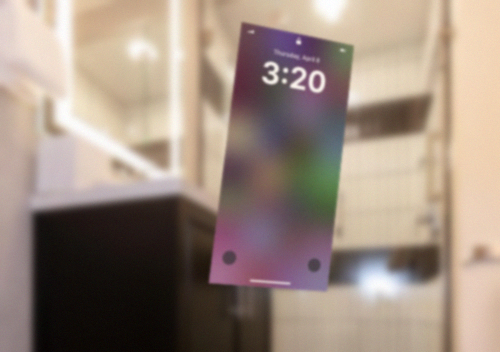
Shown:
3.20
